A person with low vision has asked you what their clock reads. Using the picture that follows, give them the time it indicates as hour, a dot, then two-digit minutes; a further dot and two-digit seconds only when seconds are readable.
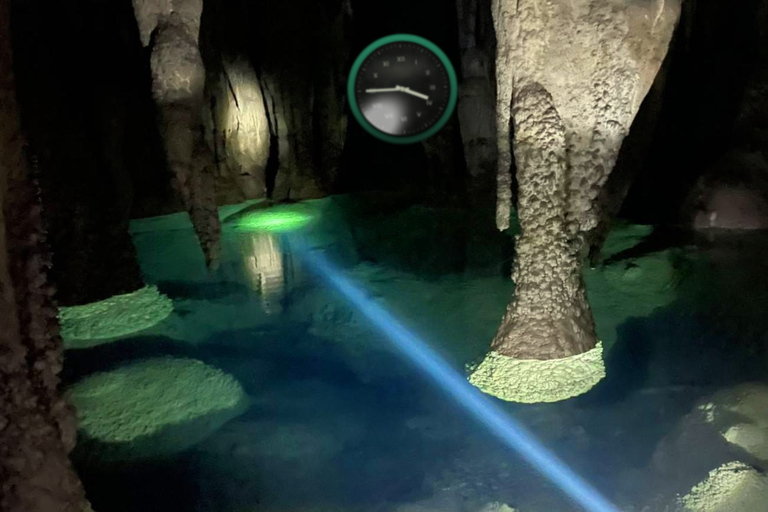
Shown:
3.45
